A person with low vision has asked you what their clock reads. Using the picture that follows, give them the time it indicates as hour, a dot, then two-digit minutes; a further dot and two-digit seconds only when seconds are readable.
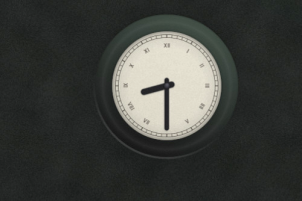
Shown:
8.30
